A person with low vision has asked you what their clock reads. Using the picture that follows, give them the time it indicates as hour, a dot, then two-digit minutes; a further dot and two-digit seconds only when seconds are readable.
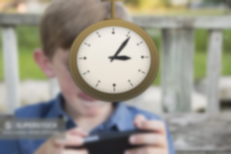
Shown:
3.06
